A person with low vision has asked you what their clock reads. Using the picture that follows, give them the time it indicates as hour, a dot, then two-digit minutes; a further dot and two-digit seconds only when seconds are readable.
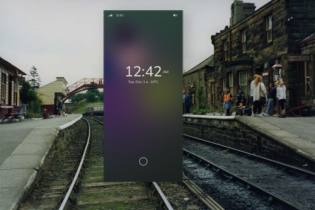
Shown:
12.42
